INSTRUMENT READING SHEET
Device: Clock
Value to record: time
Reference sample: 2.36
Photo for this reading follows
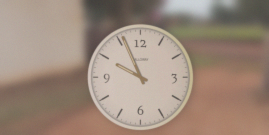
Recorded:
9.56
